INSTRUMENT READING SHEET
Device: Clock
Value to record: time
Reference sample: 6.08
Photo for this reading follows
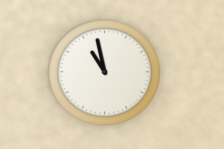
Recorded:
10.58
